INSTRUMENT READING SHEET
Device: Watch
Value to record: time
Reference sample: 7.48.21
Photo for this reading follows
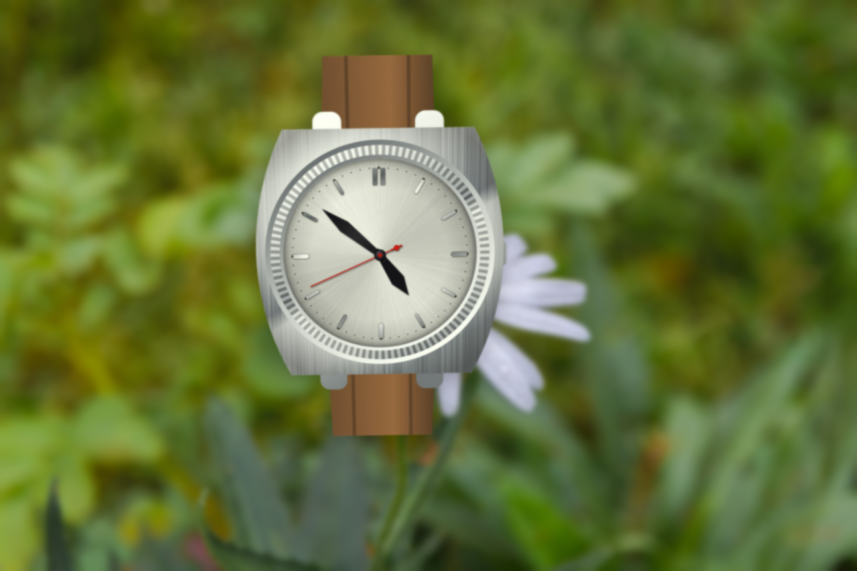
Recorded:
4.51.41
